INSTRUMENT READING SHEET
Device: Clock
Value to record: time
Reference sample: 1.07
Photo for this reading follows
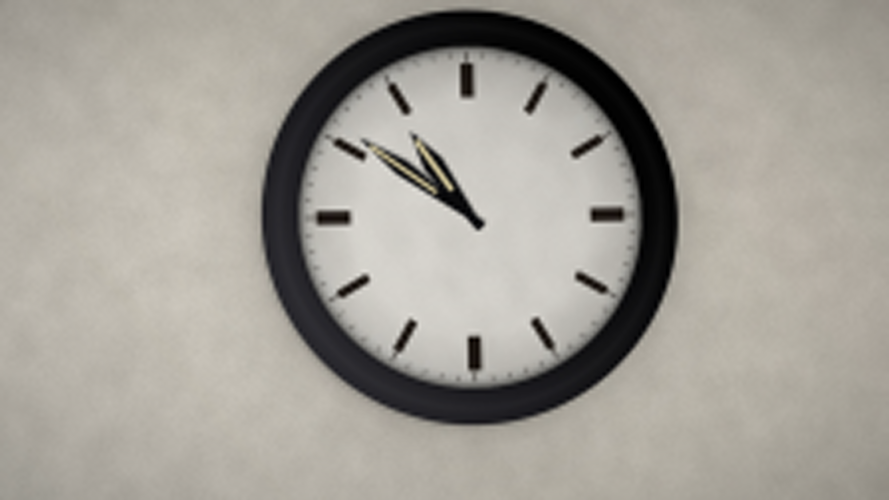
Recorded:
10.51
